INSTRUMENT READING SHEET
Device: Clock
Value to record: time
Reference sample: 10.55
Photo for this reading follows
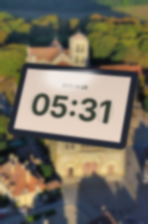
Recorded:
5.31
